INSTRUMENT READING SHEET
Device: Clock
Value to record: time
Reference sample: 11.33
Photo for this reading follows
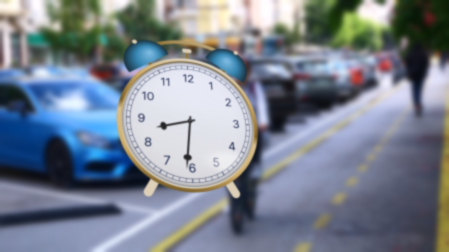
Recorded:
8.31
